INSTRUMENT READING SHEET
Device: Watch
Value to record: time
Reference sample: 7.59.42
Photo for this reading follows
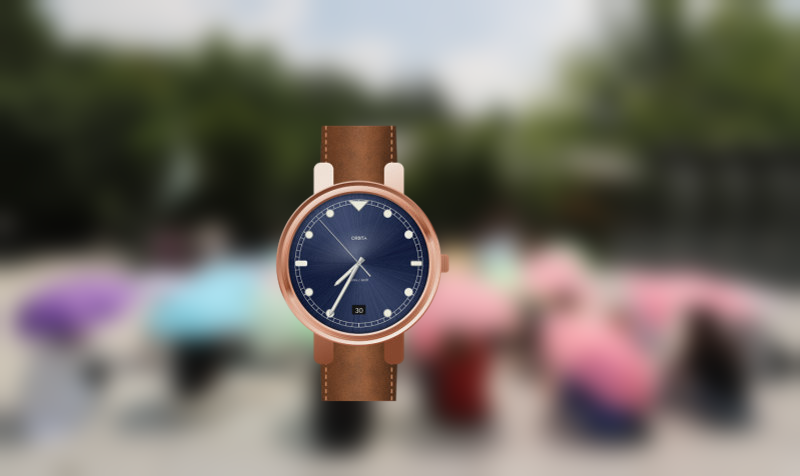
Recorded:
7.34.53
